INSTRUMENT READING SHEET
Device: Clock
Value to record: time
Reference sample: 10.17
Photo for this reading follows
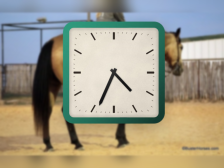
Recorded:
4.34
